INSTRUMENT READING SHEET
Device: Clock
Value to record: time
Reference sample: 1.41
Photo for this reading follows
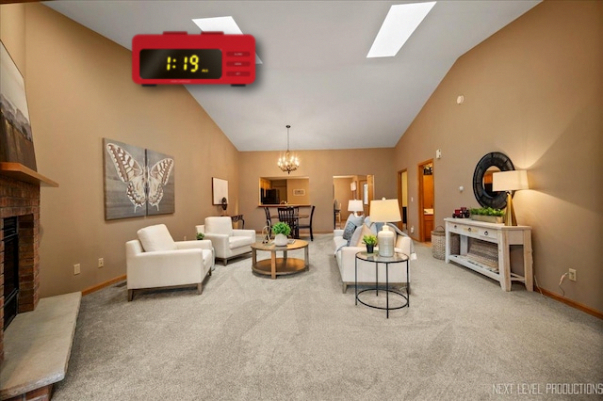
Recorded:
1.19
